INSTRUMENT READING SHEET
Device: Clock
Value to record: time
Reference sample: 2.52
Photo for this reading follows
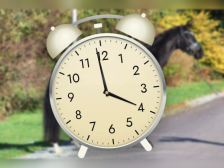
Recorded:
3.59
